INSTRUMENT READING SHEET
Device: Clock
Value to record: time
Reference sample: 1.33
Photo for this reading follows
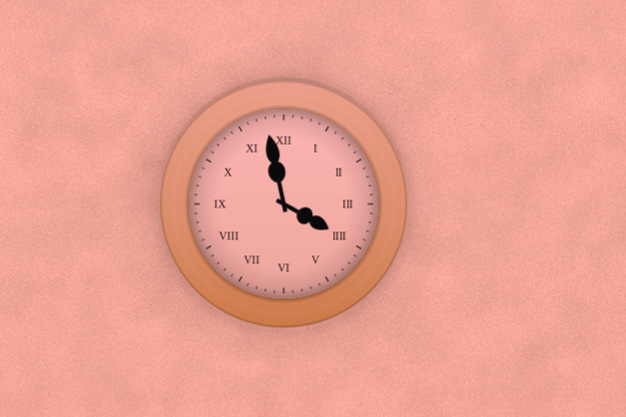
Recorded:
3.58
